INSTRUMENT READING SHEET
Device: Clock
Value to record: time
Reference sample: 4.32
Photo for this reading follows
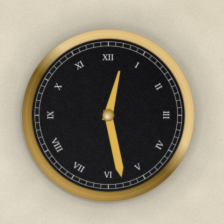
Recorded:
12.28
